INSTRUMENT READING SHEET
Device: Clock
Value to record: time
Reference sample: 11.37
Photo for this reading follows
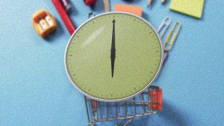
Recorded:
6.00
